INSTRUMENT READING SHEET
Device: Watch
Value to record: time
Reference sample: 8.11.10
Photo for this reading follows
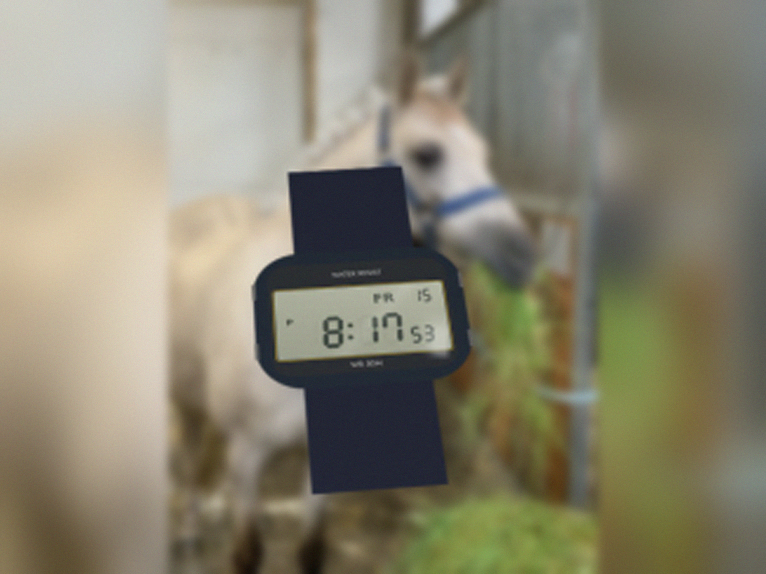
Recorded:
8.17.53
